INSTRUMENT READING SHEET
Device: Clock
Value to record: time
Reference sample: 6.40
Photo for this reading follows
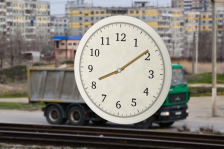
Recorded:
8.09
